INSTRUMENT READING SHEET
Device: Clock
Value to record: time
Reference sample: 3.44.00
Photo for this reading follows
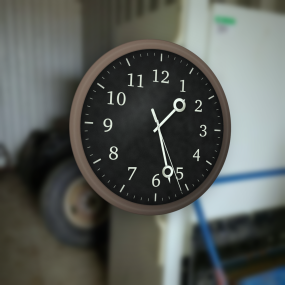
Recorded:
1.27.26
